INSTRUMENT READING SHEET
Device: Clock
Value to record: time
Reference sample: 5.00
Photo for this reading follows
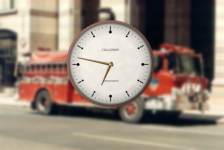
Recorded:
6.47
